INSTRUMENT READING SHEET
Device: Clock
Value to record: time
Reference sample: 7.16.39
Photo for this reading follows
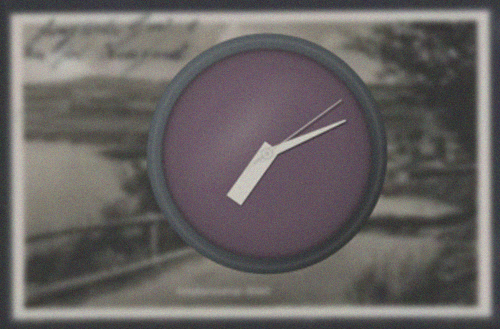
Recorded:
7.11.09
